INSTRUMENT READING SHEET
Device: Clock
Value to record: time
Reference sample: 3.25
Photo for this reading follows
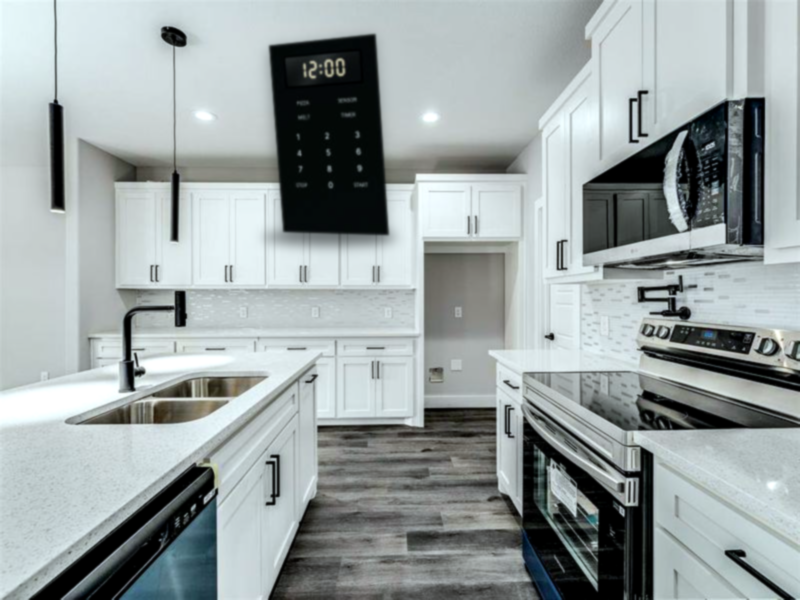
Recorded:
12.00
